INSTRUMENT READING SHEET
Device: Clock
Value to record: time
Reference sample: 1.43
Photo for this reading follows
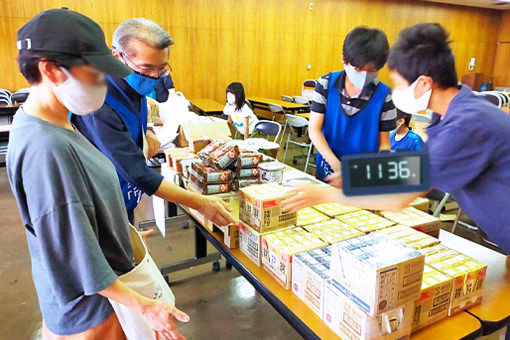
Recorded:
11.36
